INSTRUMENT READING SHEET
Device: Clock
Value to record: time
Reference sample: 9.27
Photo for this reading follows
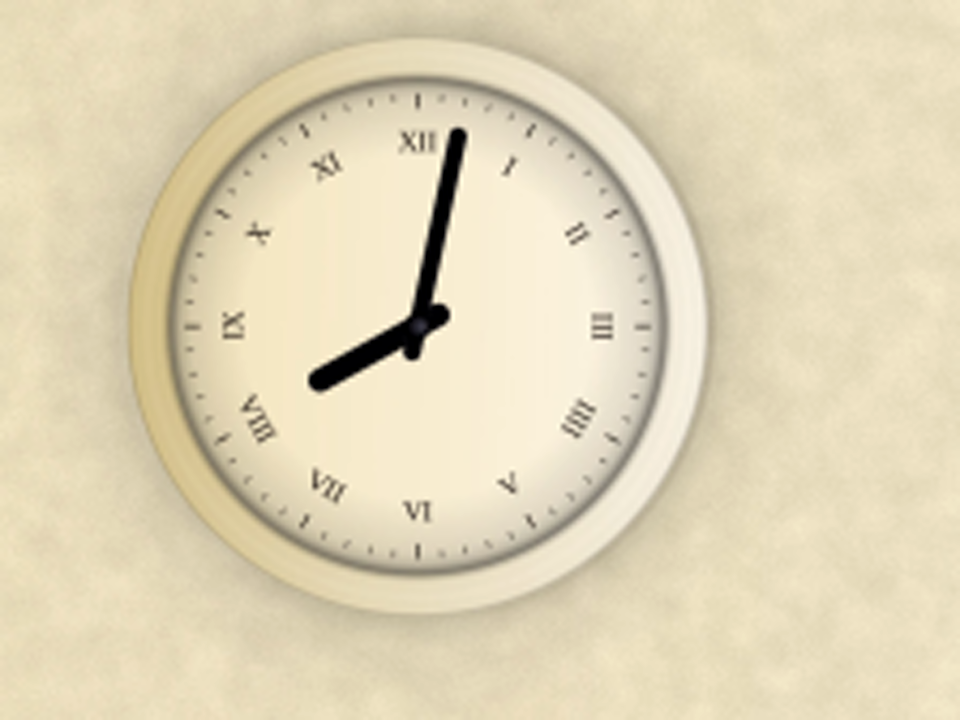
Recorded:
8.02
